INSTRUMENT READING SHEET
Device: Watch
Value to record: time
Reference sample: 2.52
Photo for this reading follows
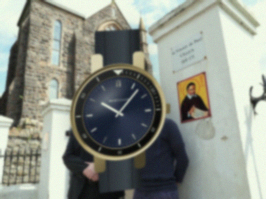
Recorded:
10.07
